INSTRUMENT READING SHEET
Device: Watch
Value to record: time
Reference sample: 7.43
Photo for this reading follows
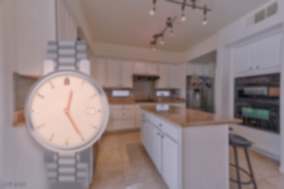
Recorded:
12.25
